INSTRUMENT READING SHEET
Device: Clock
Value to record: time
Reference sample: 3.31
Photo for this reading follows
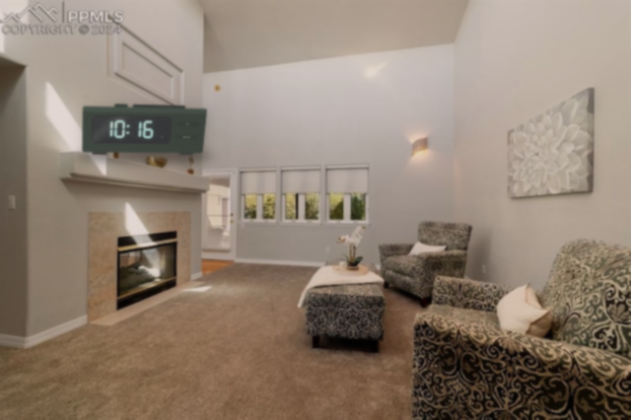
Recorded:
10.16
